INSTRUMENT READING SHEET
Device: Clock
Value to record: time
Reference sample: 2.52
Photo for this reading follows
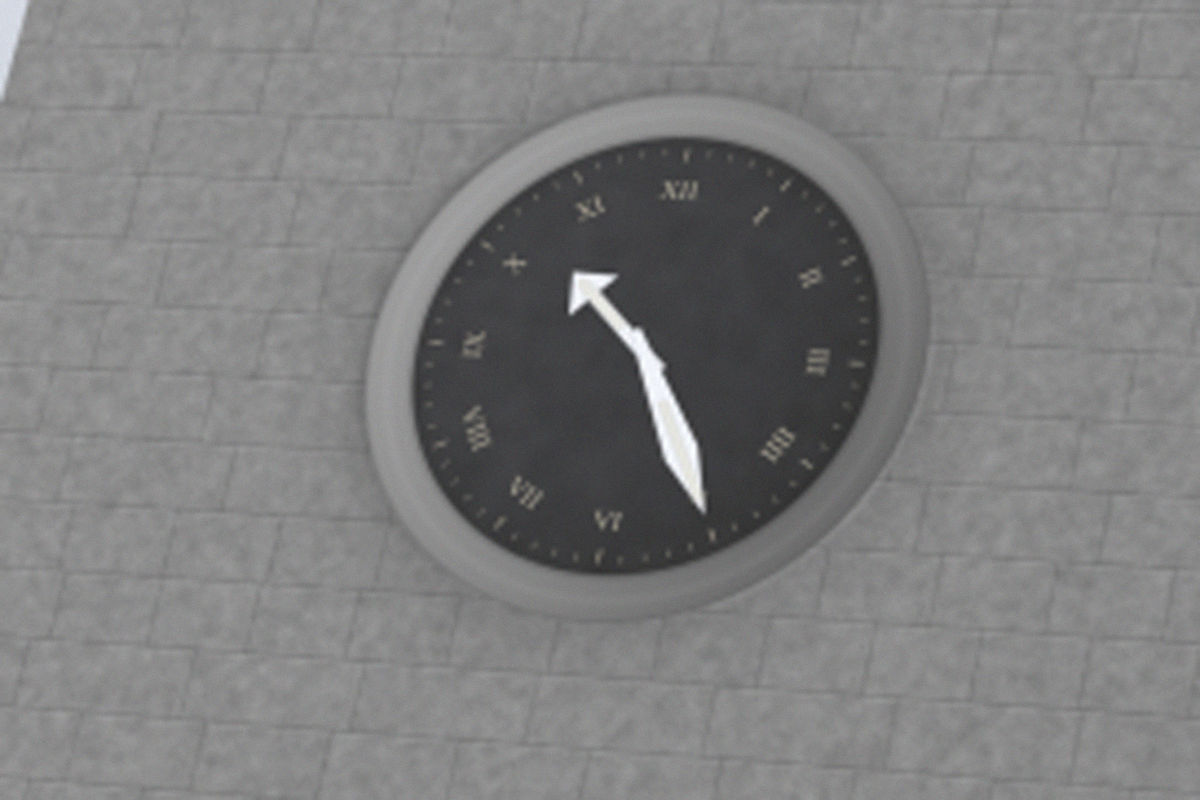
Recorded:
10.25
